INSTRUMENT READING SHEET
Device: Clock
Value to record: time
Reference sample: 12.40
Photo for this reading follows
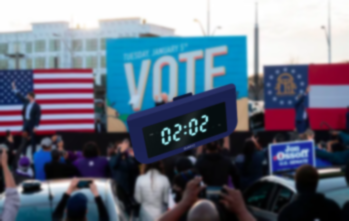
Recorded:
2.02
